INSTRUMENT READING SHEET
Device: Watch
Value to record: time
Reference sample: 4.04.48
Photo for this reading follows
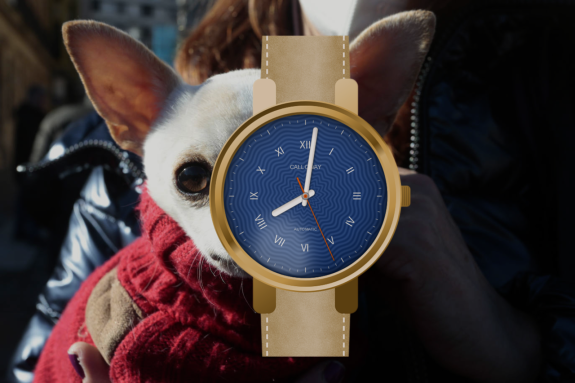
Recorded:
8.01.26
